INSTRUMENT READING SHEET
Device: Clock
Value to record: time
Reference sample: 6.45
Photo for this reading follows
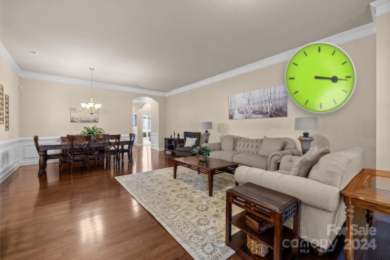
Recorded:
3.16
